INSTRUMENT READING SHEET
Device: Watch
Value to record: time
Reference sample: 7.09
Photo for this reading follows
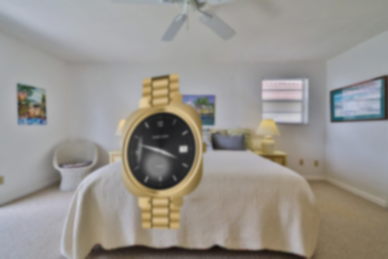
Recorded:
3.48
